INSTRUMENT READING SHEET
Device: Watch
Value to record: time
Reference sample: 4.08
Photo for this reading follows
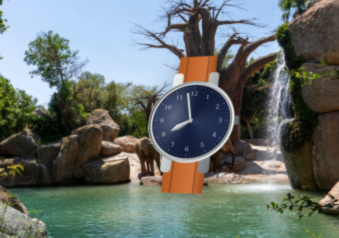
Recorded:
7.58
